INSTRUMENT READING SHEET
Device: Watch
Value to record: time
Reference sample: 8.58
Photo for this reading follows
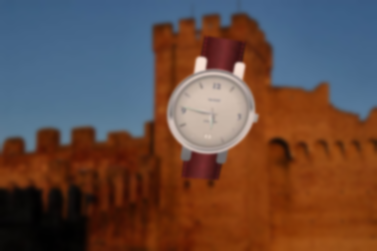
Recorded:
5.46
